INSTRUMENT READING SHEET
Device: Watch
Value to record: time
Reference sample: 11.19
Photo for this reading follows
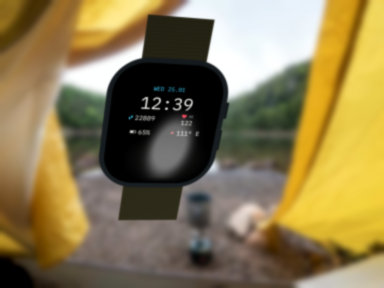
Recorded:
12.39
